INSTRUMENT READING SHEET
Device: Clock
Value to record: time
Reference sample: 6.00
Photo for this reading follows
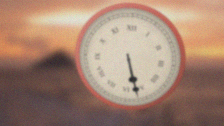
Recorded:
5.27
